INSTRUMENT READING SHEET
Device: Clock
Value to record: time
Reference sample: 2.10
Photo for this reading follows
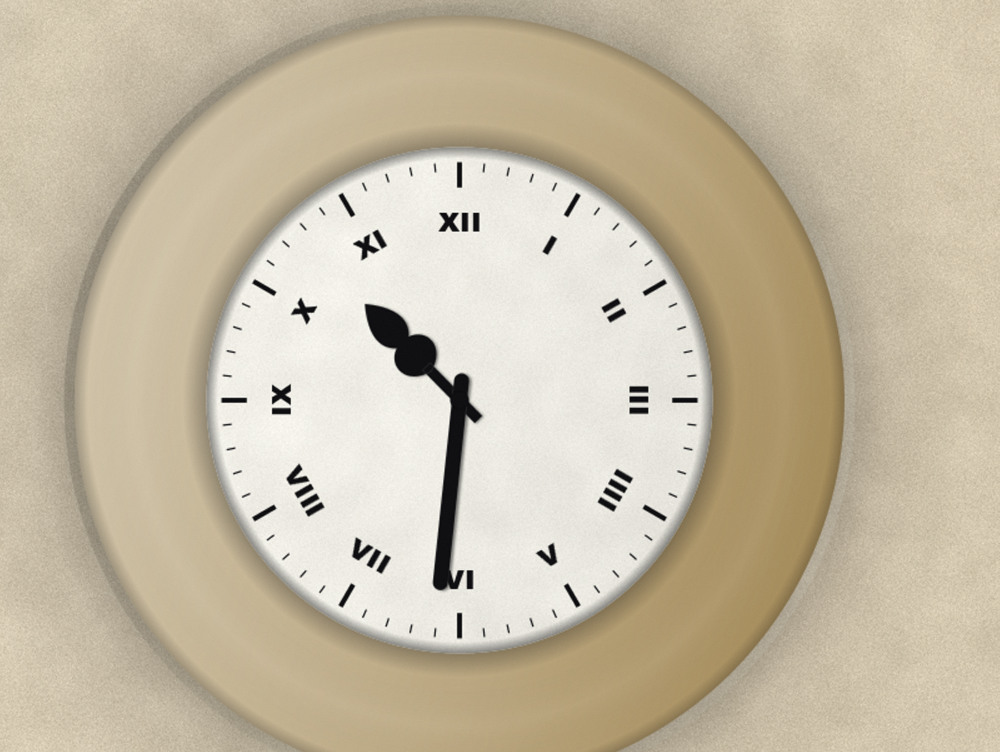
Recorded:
10.31
